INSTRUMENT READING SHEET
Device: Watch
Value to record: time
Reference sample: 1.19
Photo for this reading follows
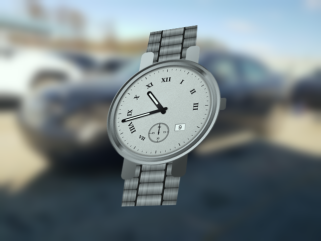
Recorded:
10.43
